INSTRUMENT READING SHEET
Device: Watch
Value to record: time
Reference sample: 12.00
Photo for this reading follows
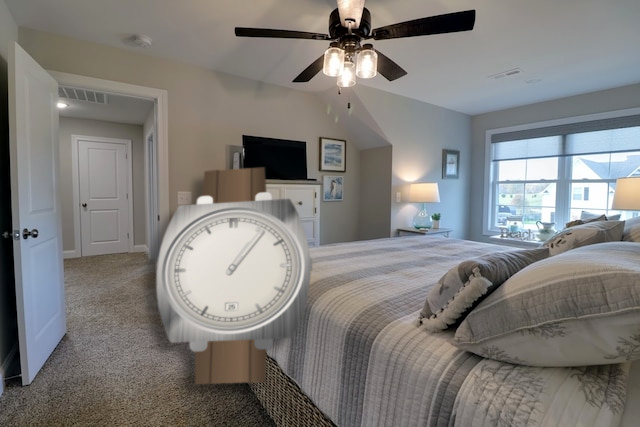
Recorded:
1.06
